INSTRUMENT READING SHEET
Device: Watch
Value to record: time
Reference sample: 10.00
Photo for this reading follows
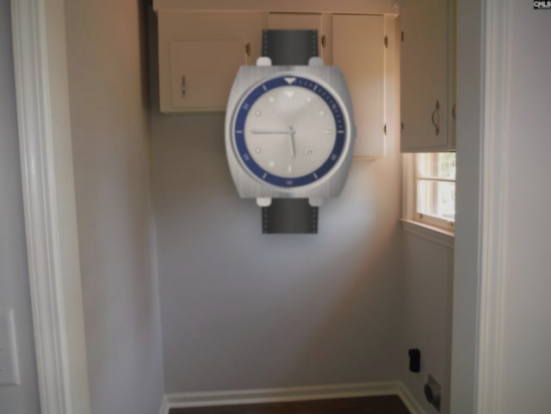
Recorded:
5.45
